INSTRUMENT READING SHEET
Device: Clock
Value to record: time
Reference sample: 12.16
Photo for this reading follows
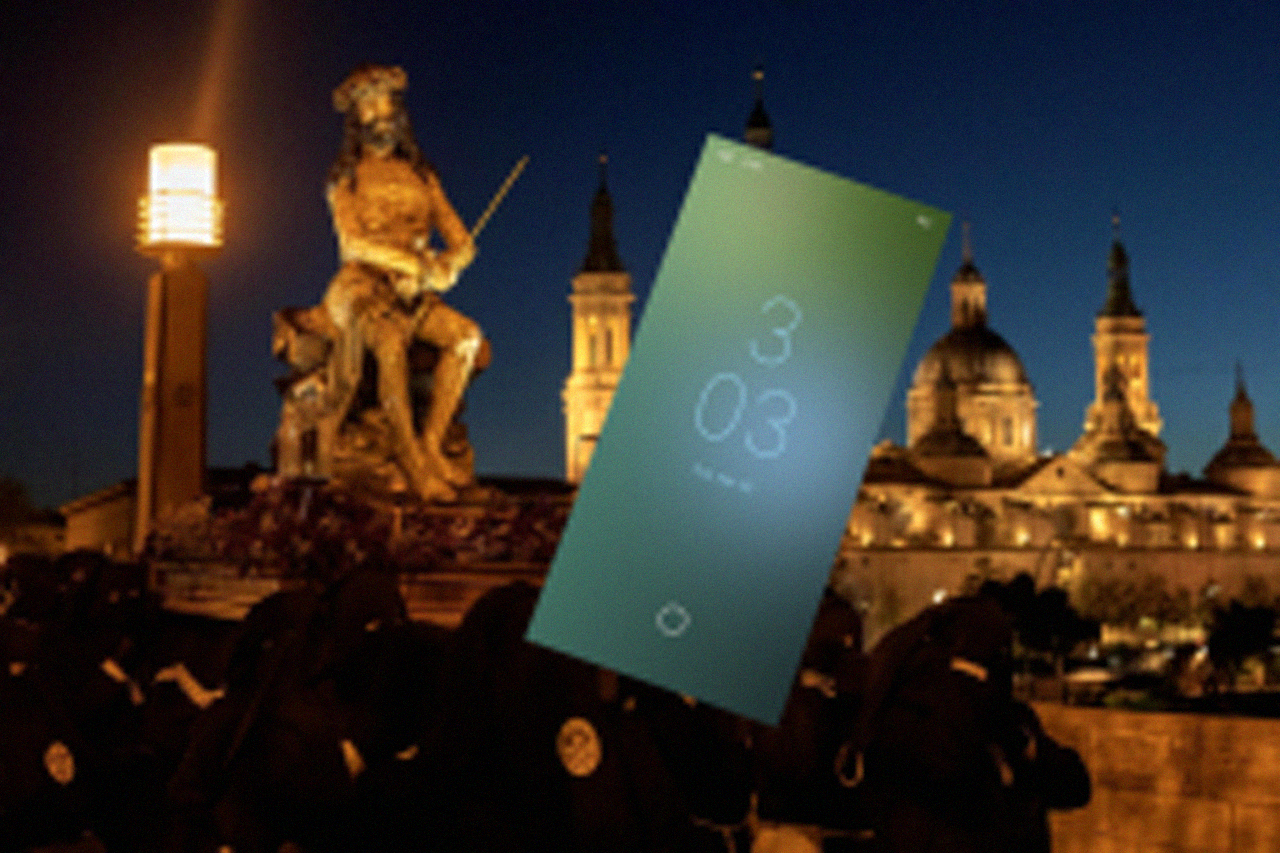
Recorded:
3.03
